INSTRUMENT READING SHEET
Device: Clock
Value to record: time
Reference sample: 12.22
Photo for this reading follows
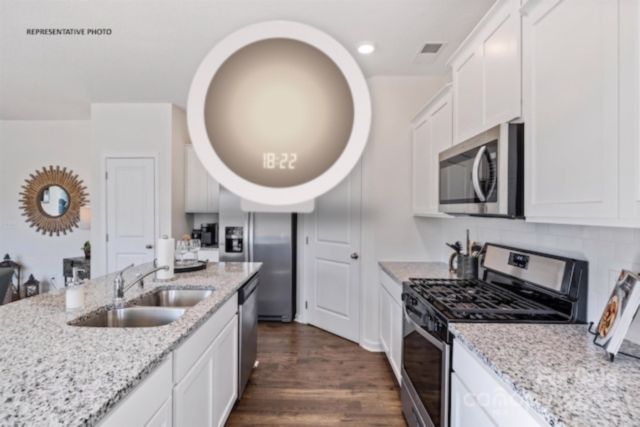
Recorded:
18.22
